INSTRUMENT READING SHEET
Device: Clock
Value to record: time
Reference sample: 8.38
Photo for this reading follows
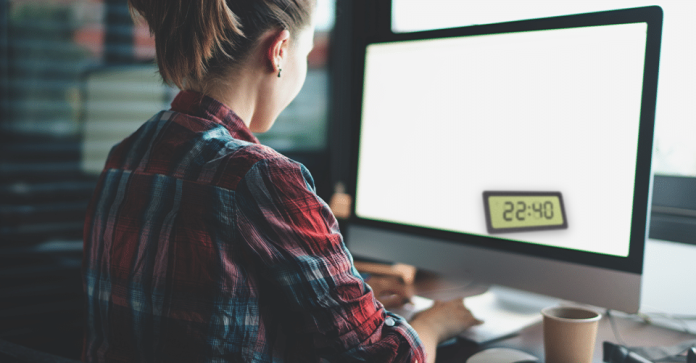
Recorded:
22.40
